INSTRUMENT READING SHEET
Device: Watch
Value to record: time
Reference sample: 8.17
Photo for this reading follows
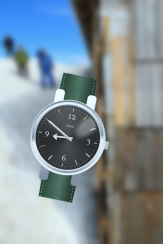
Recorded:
8.50
